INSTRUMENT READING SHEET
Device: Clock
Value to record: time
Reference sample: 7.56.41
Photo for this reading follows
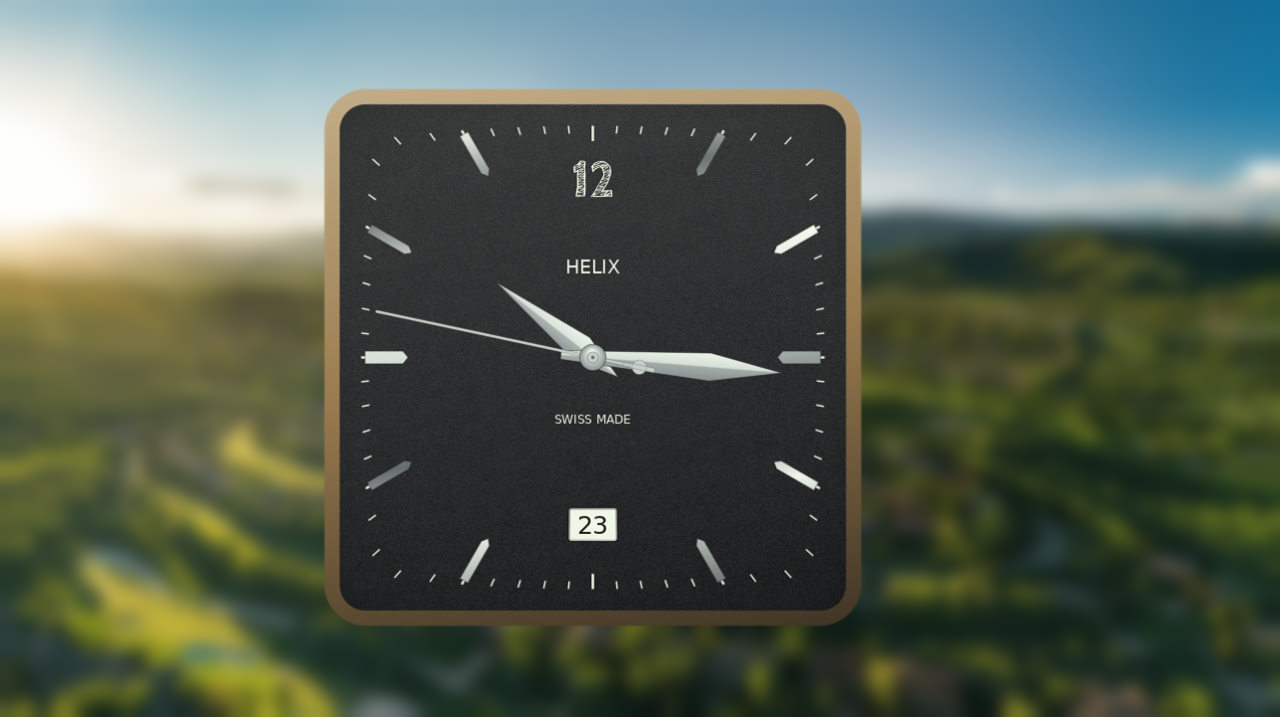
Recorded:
10.15.47
